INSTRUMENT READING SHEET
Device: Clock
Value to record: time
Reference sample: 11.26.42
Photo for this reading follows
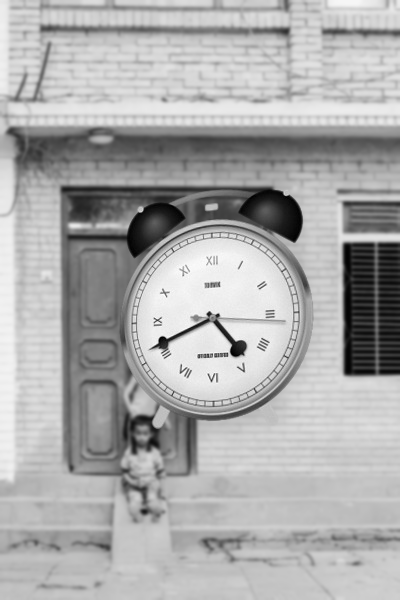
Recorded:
4.41.16
